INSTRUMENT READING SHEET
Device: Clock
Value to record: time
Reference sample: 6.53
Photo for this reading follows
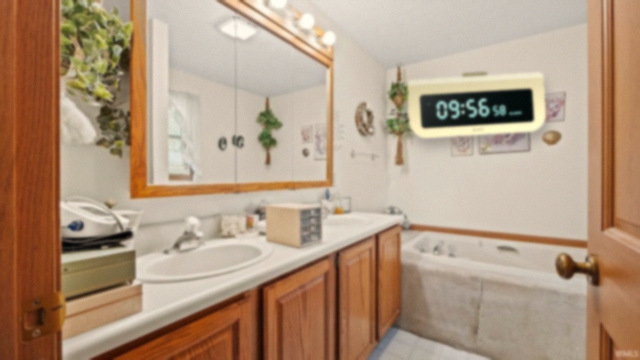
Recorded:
9.56
